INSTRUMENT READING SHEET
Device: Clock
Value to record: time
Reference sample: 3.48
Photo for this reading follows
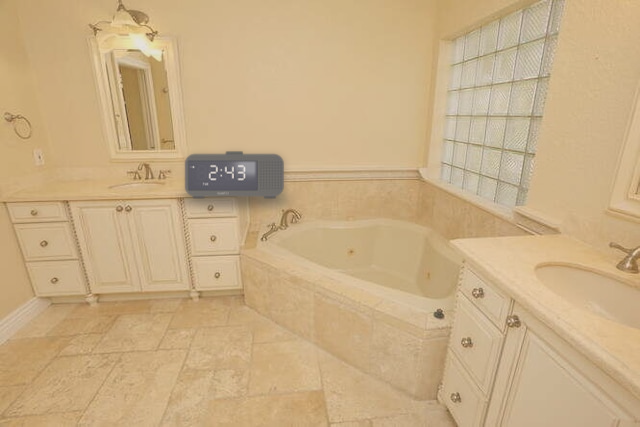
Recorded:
2.43
